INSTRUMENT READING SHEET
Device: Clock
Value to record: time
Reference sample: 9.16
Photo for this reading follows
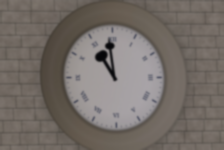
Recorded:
10.59
